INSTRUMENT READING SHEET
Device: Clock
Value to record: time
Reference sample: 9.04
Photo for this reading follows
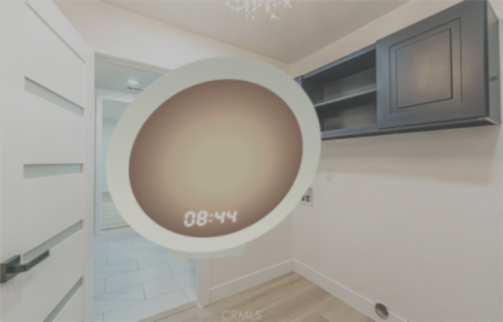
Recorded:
8.44
